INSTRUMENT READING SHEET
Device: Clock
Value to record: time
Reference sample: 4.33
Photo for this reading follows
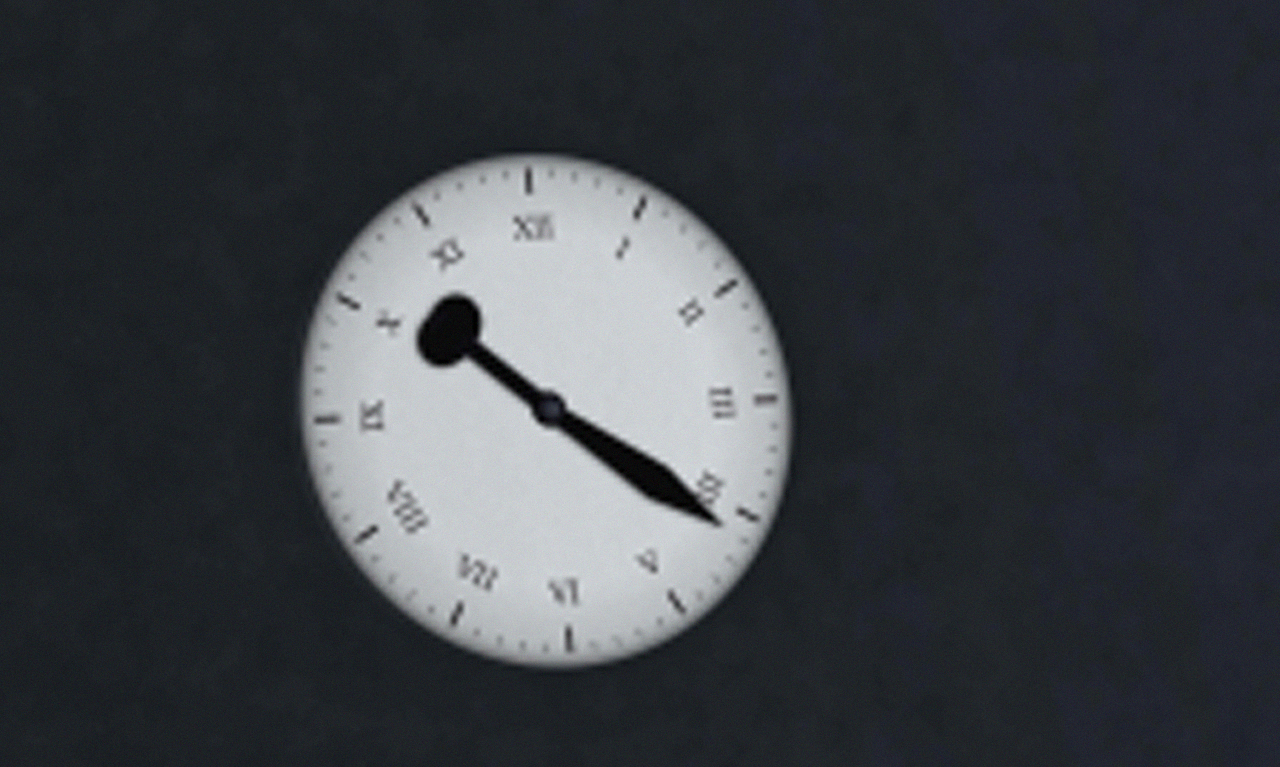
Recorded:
10.21
